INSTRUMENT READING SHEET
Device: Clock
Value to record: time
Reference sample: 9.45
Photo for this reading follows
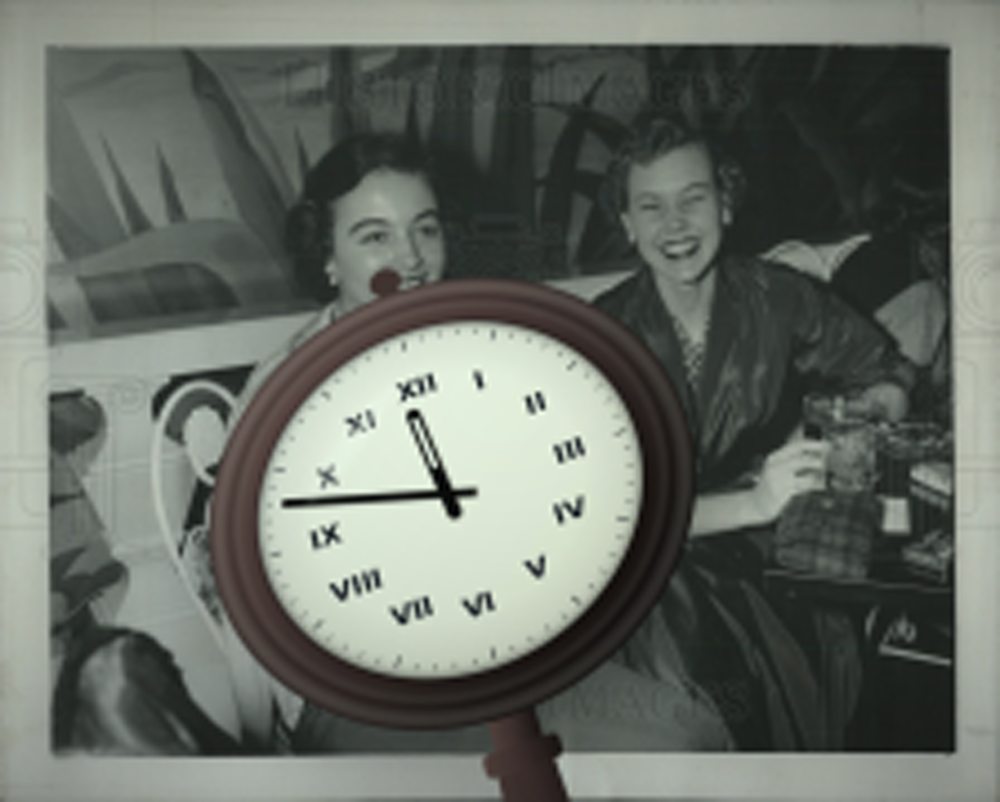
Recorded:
11.48
